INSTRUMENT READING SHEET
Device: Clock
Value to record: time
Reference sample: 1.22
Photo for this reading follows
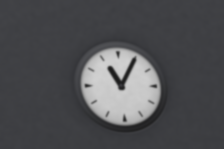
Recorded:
11.05
